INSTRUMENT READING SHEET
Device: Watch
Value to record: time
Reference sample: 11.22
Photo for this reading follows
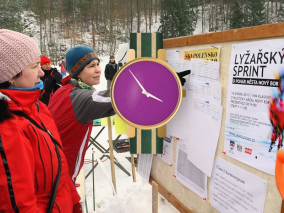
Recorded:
3.54
